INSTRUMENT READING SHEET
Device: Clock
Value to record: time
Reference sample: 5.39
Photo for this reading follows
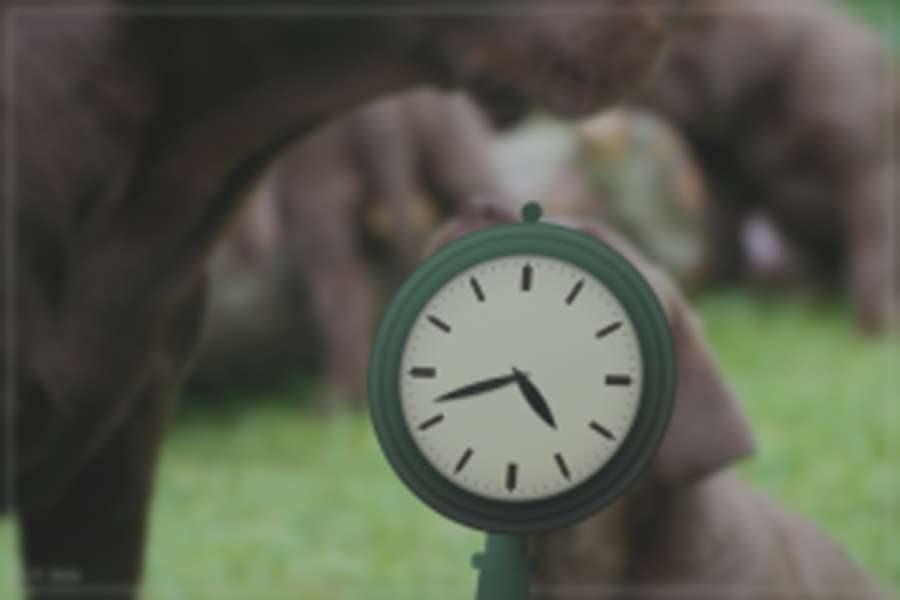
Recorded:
4.42
